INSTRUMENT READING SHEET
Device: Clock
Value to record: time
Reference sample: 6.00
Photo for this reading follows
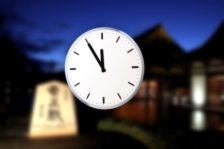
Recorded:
11.55
